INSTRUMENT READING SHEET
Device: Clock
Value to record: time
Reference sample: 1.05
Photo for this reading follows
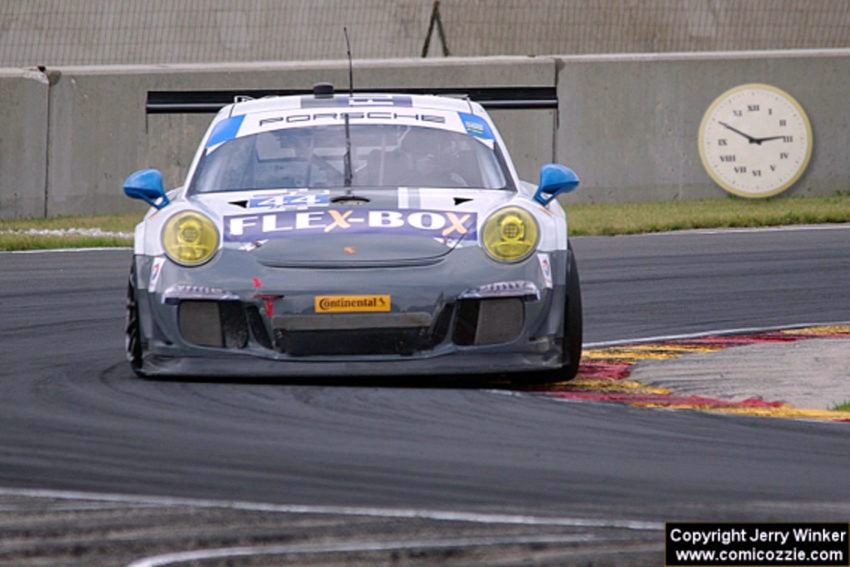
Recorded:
2.50
